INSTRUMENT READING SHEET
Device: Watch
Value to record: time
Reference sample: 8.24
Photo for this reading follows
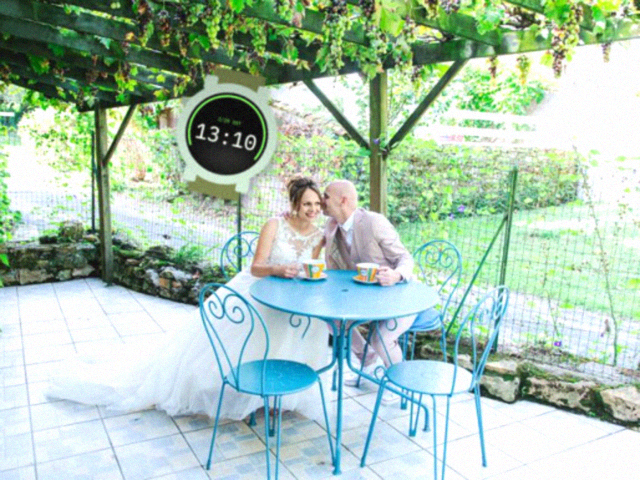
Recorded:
13.10
